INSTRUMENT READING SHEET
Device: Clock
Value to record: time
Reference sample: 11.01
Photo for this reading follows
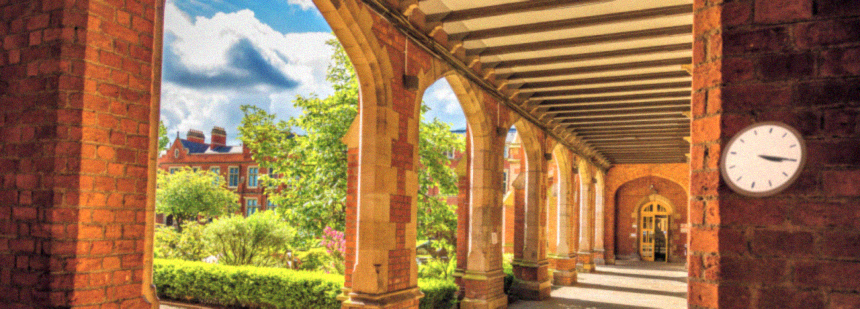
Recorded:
3.15
